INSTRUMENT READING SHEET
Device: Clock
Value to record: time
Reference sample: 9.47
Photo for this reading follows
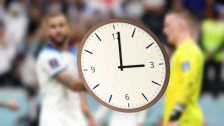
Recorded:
3.01
